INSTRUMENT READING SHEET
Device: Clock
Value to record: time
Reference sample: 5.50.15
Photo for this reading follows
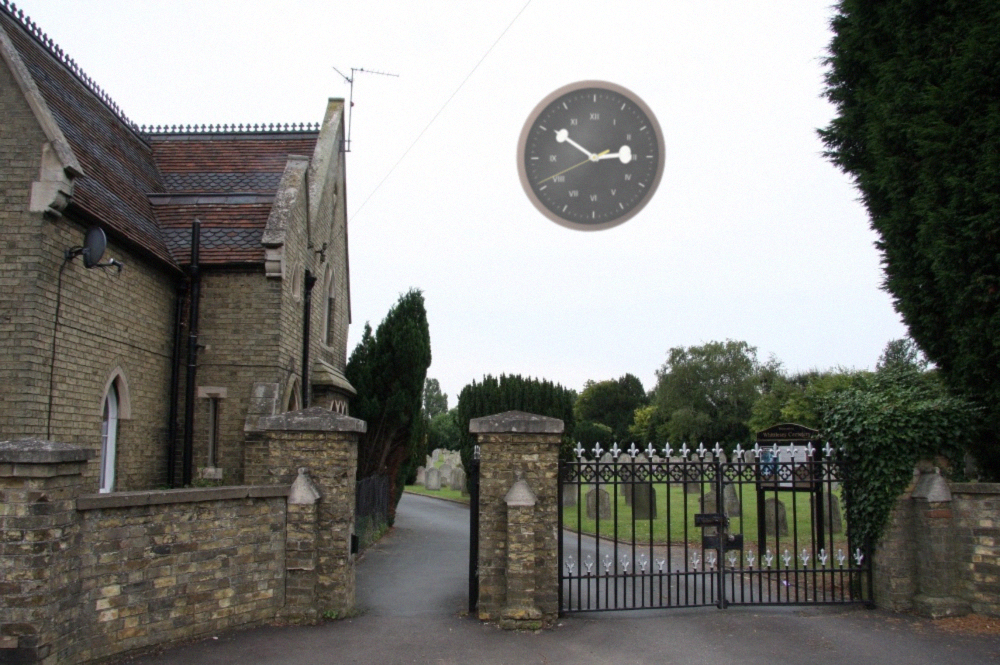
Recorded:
2.50.41
